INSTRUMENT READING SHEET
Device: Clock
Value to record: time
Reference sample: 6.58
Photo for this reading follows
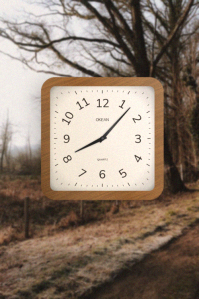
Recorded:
8.07
